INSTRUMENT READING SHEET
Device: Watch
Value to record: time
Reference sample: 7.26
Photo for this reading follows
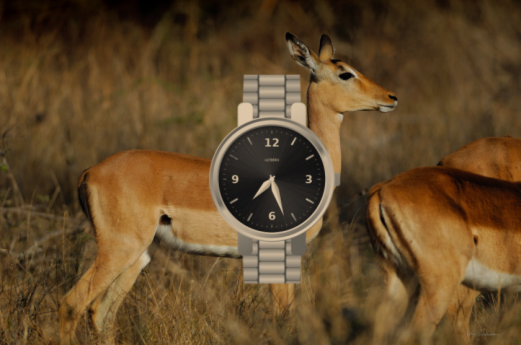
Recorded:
7.27
